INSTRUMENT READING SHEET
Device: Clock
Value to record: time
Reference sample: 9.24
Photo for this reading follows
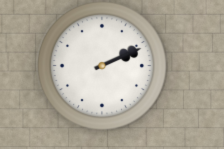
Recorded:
2.11
